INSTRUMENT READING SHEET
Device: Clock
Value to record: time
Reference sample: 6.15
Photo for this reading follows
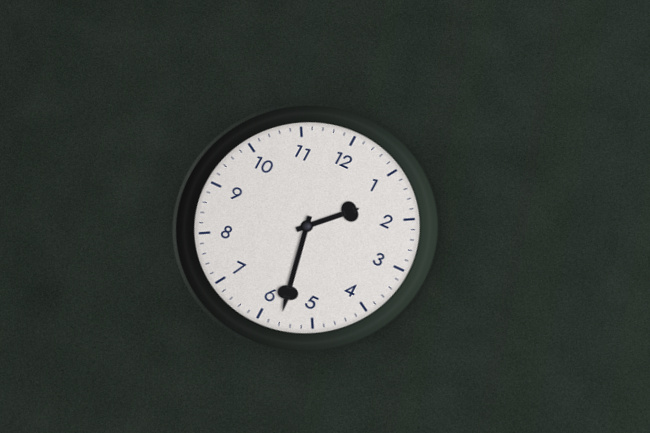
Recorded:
1.28
